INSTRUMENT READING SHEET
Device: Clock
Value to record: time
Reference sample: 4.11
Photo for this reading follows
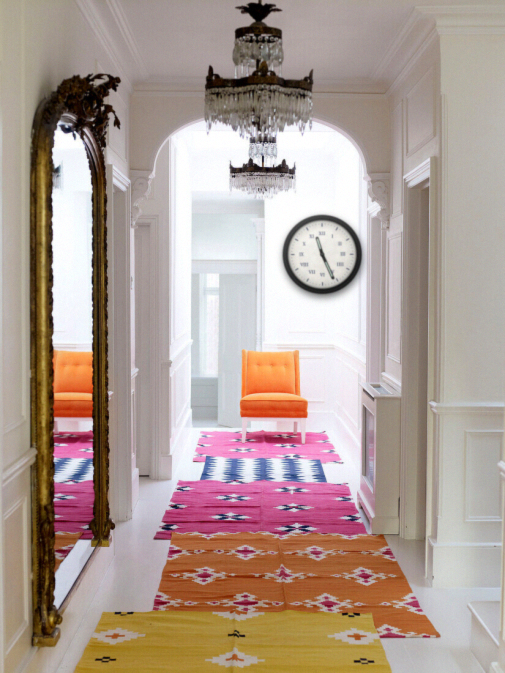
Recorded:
11.26
